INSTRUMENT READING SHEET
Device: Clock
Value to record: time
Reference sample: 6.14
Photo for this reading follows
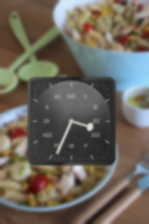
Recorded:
3.34
